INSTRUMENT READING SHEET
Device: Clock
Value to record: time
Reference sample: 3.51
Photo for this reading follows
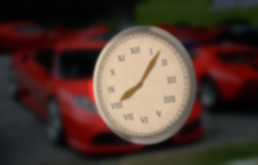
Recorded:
8.07
